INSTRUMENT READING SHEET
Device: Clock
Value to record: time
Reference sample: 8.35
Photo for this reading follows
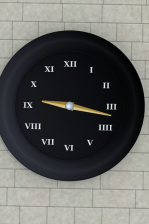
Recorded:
9.17
